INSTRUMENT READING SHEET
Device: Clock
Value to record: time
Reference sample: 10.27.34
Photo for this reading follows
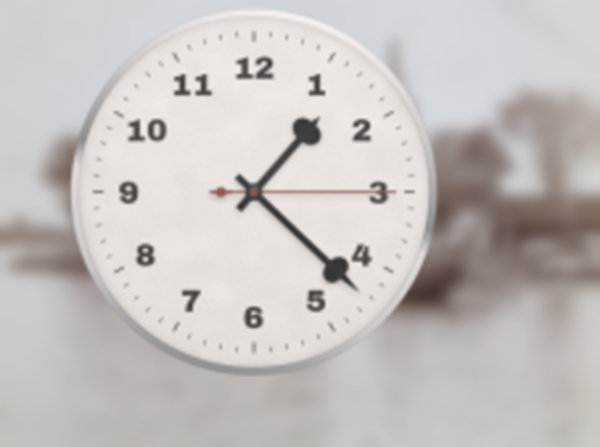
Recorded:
1.22.15
